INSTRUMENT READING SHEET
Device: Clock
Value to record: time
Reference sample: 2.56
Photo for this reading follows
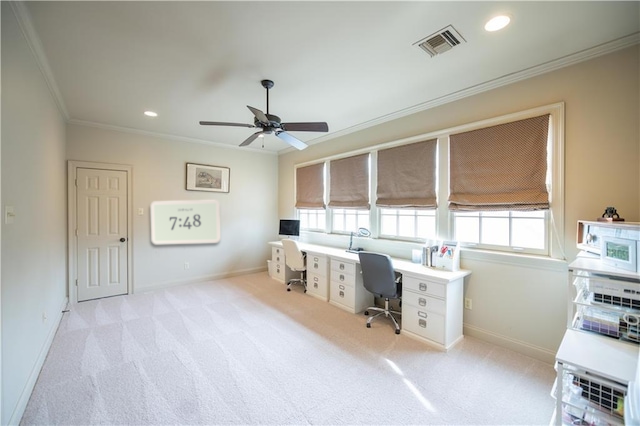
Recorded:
7.48
